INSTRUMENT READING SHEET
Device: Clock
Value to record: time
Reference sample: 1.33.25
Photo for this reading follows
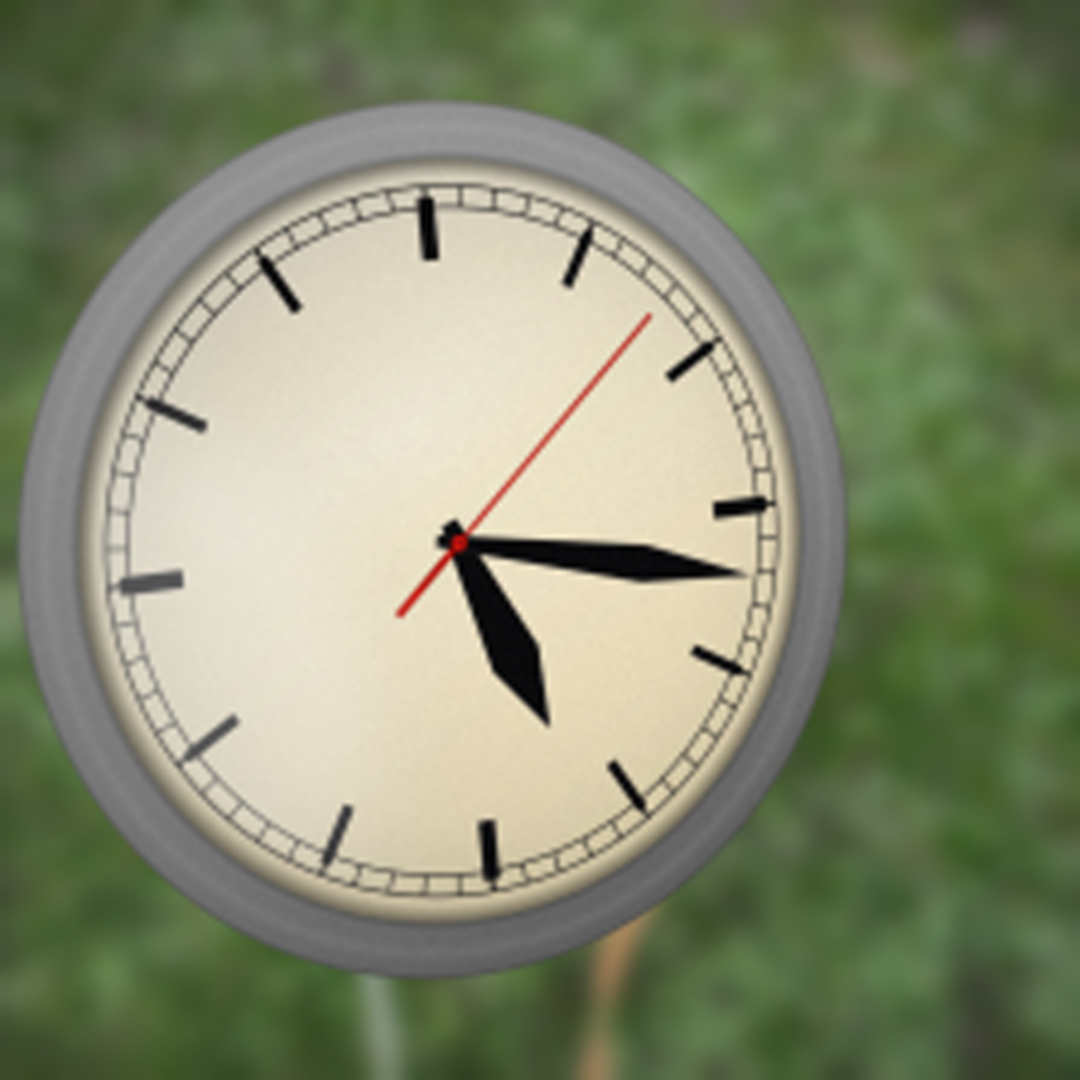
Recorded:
5.17.08
